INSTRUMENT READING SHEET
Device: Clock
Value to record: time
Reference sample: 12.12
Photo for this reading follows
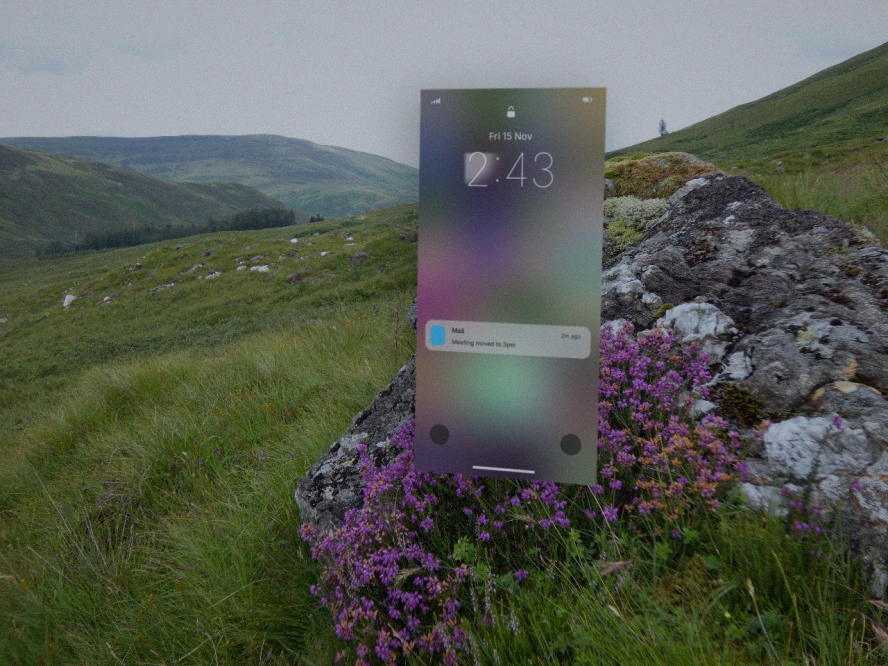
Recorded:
2.43
